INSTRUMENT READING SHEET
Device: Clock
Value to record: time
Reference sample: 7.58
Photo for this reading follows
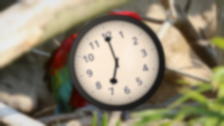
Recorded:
7.00
